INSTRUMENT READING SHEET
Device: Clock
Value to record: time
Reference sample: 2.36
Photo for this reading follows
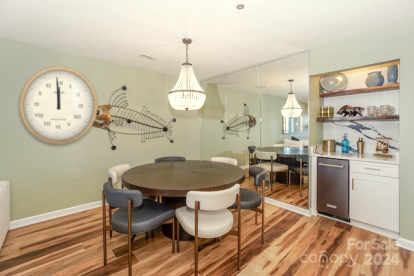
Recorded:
11.59
